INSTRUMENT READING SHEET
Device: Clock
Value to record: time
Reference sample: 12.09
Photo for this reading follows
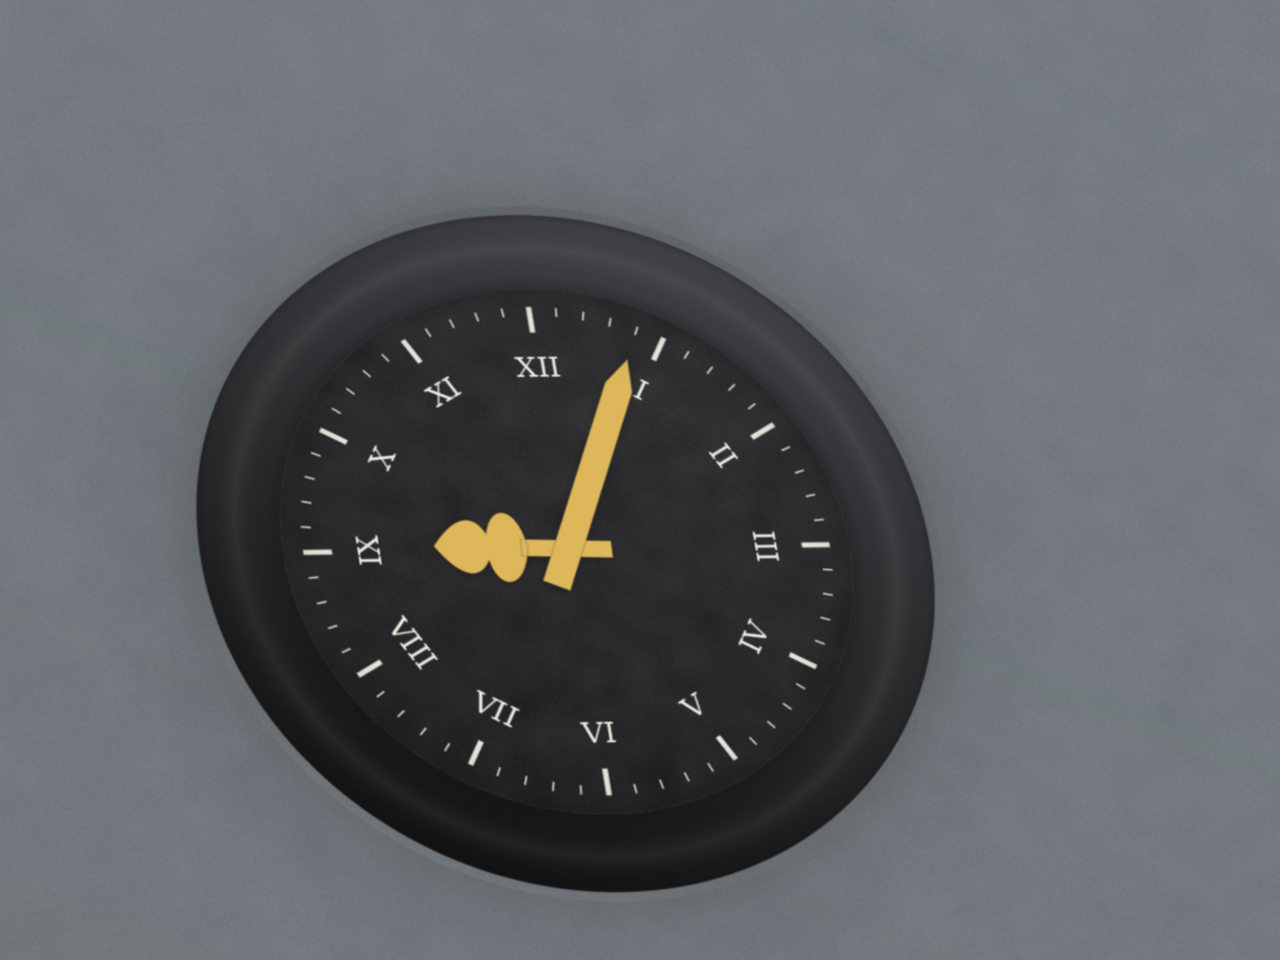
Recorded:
9.04
